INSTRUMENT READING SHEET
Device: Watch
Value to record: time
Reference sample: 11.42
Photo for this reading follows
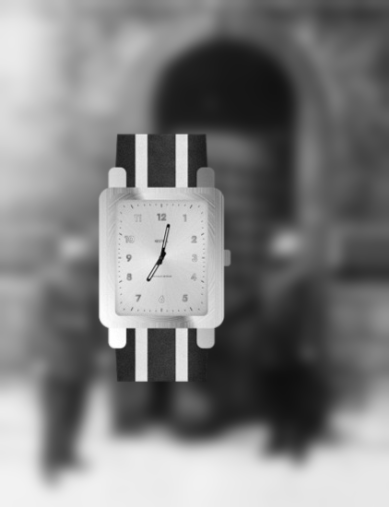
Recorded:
7.02
